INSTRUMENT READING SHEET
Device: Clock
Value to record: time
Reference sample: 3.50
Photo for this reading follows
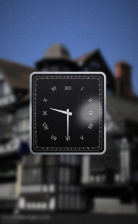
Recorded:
9.30
